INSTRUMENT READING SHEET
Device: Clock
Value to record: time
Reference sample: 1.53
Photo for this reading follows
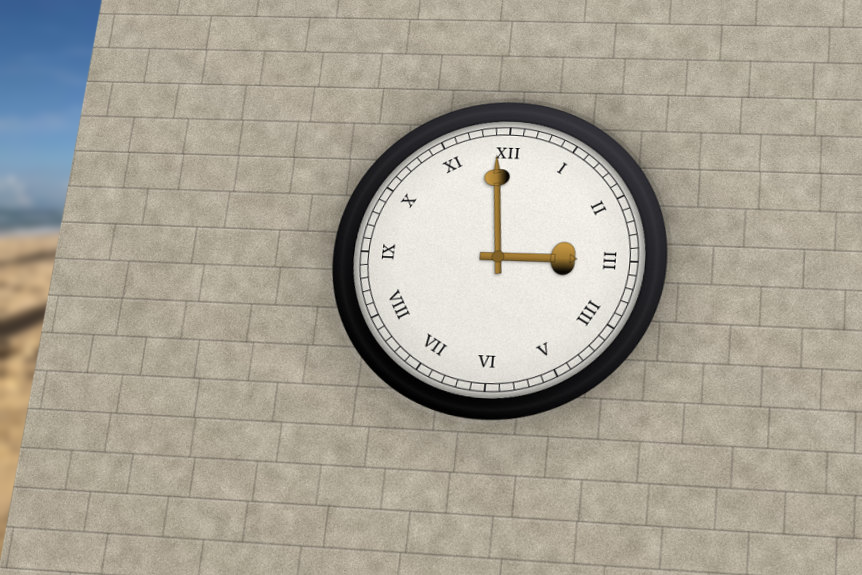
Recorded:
2.59
